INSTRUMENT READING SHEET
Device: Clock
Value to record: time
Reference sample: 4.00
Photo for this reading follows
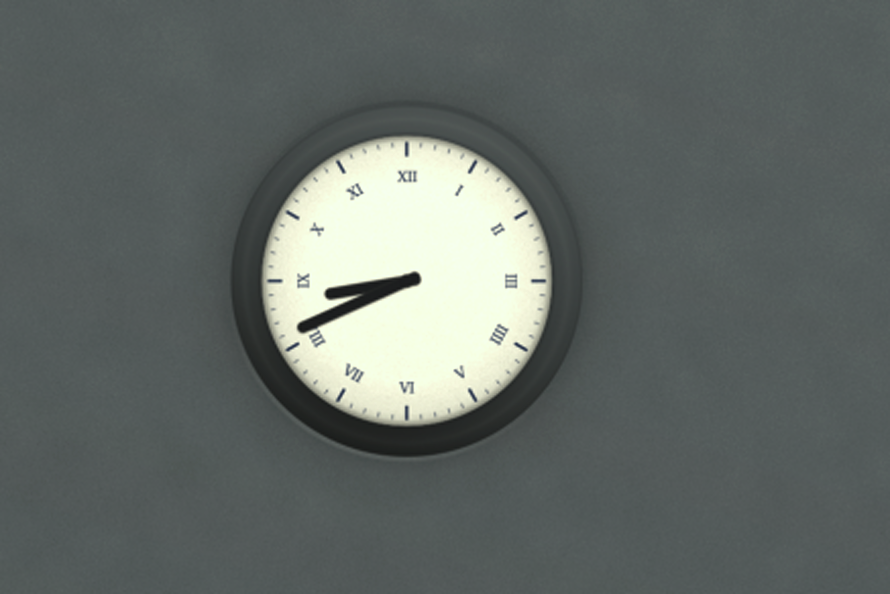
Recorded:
8.41
